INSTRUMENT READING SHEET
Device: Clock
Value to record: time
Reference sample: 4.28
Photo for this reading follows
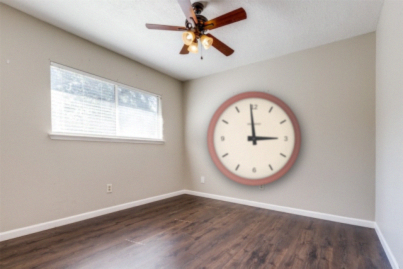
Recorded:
2.59
